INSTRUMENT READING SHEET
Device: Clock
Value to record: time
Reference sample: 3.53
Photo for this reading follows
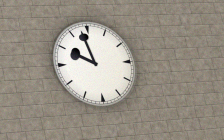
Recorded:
9.58
